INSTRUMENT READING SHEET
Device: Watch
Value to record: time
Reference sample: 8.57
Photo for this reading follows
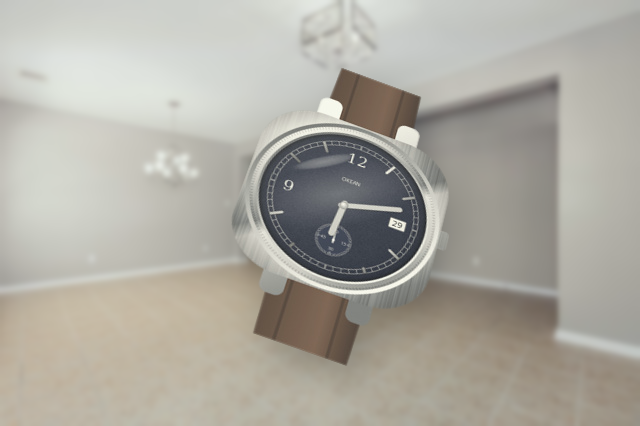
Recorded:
6.12
